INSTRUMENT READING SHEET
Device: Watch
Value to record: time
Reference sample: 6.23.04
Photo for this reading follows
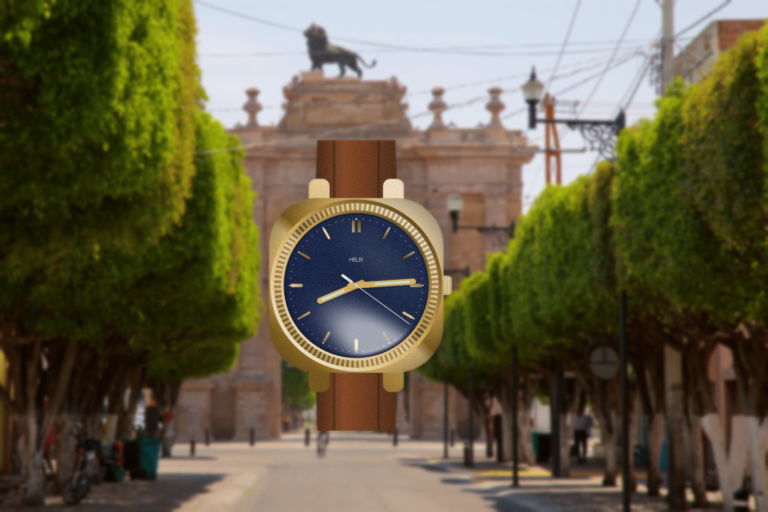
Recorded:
8.14.21
